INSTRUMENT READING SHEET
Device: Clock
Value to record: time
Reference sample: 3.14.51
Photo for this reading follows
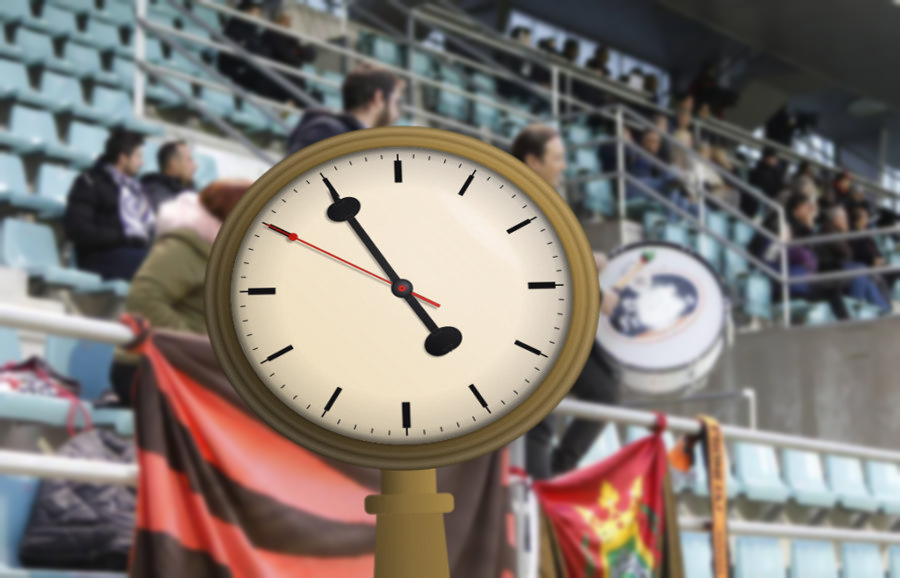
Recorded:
4.54.50
